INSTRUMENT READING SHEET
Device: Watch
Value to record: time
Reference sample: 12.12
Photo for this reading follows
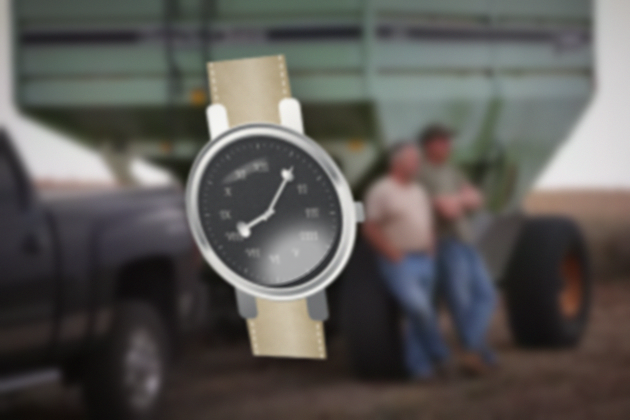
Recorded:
8.06
